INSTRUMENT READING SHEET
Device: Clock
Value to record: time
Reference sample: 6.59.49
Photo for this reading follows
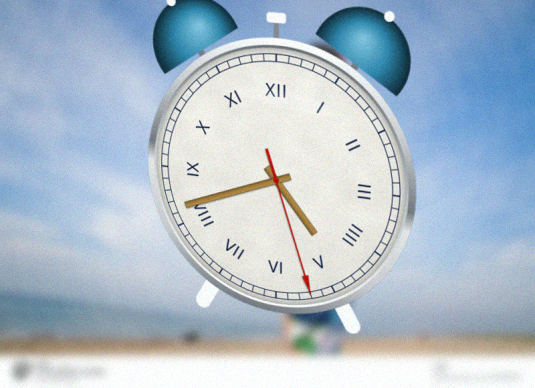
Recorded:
4.41.27
